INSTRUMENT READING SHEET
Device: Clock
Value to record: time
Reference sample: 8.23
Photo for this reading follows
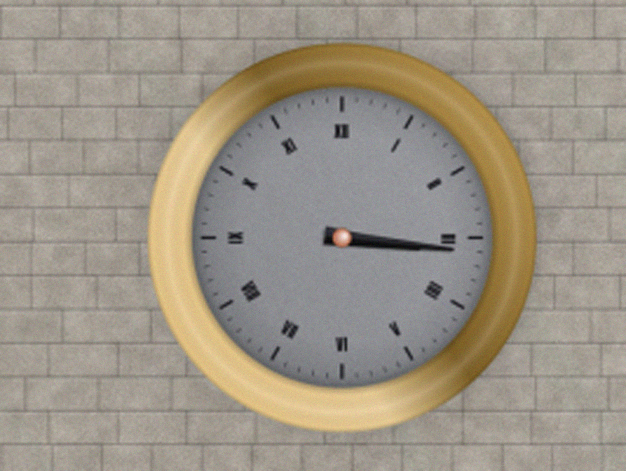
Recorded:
3.16
